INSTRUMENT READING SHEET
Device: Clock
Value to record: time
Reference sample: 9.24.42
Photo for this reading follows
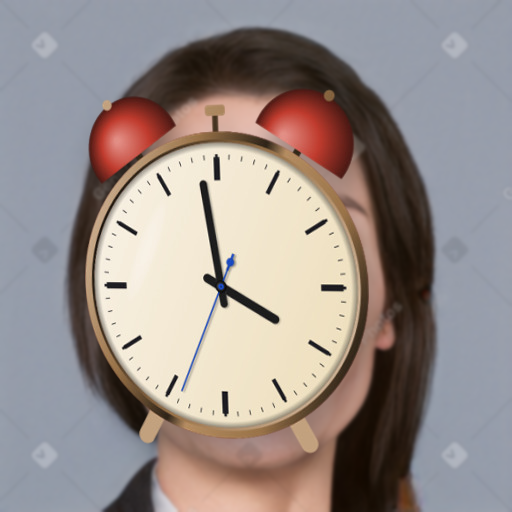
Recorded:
3.58.34
